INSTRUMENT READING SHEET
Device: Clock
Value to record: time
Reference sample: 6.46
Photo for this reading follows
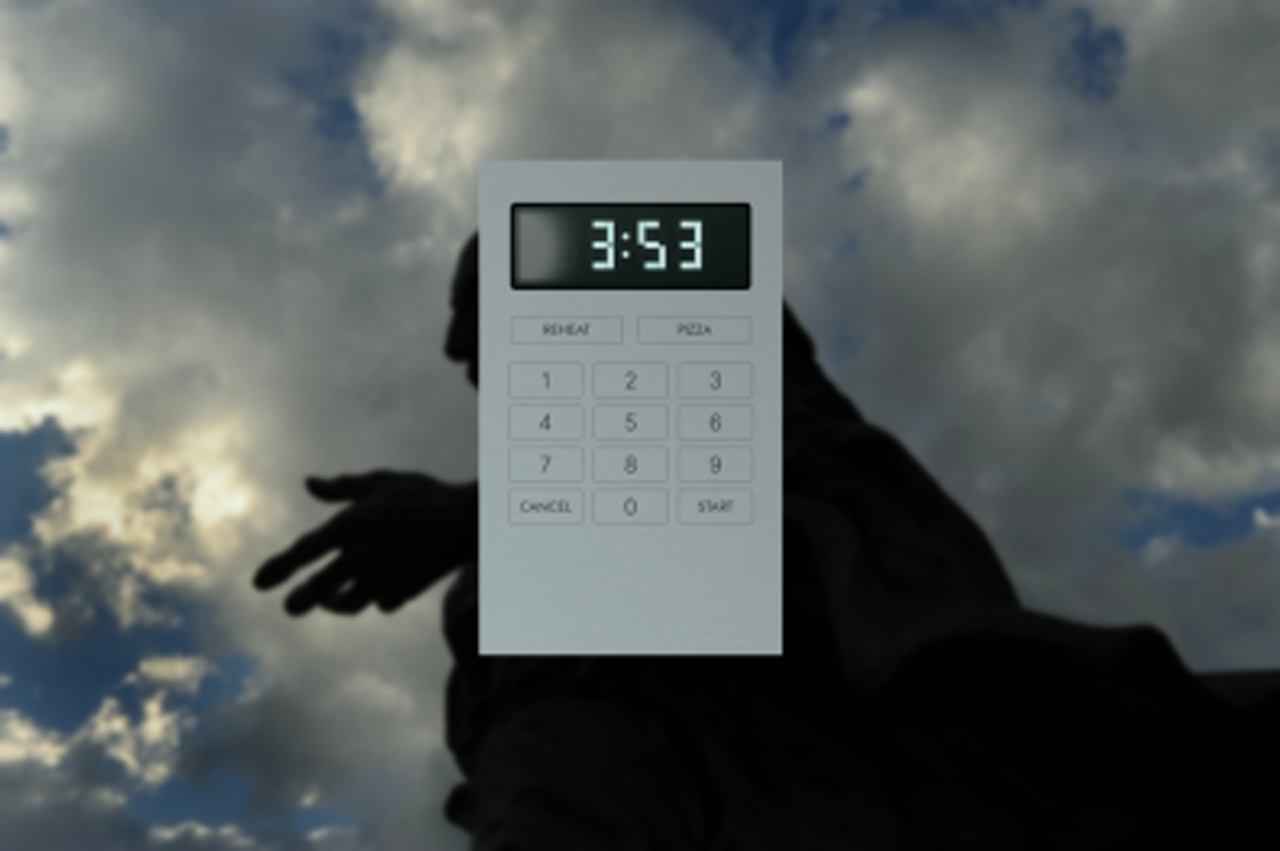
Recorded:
3.53
